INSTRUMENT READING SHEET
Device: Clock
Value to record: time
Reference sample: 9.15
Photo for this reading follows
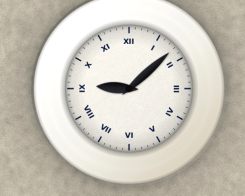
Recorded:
9.08
